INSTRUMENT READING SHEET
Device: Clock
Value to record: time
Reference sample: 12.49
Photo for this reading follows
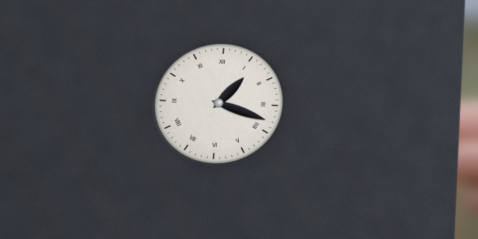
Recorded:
1.18
